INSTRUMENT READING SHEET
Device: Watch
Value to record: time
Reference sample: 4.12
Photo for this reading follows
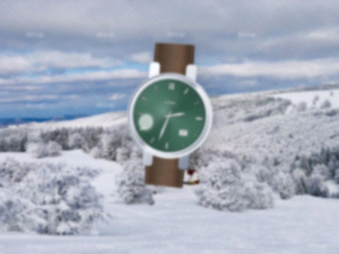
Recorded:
2.33
